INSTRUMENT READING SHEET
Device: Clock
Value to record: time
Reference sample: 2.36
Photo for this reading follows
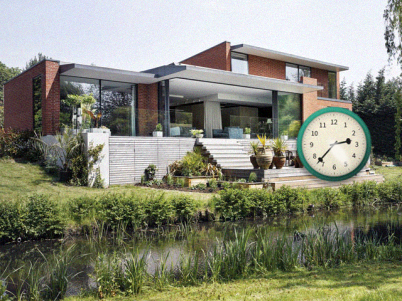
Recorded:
2.37
